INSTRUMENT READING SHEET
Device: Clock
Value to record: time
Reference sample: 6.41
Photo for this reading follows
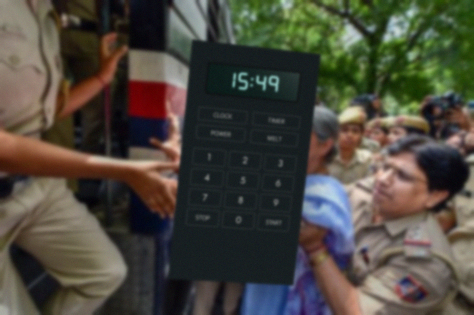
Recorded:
15.49
